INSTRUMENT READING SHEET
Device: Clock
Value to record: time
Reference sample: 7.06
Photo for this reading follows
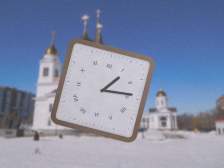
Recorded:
1.14
